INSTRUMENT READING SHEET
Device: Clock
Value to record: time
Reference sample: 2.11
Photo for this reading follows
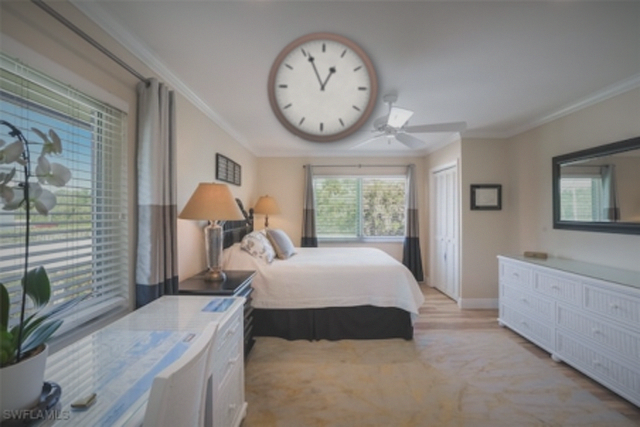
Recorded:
12.56
